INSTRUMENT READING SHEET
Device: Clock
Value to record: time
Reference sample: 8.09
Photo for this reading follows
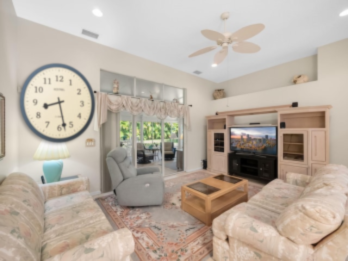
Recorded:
8.28
